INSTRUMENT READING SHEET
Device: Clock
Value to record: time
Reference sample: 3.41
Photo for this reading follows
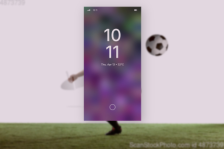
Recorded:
10.11
